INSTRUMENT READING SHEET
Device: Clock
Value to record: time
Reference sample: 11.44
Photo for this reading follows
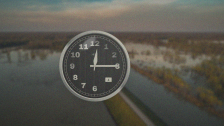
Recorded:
12.15
